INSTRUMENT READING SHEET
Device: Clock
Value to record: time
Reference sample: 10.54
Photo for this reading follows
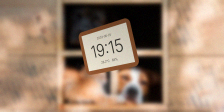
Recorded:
19.15
